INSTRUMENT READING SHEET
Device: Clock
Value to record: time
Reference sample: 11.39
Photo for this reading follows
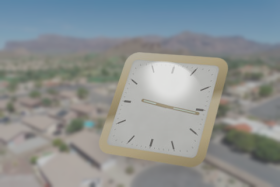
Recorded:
9.16
